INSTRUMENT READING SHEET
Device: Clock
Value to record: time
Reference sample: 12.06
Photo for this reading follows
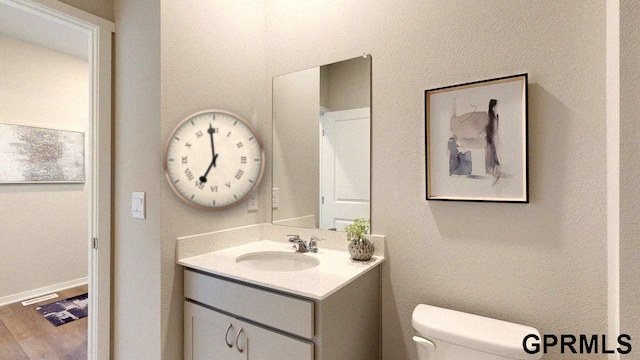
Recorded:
6.59
